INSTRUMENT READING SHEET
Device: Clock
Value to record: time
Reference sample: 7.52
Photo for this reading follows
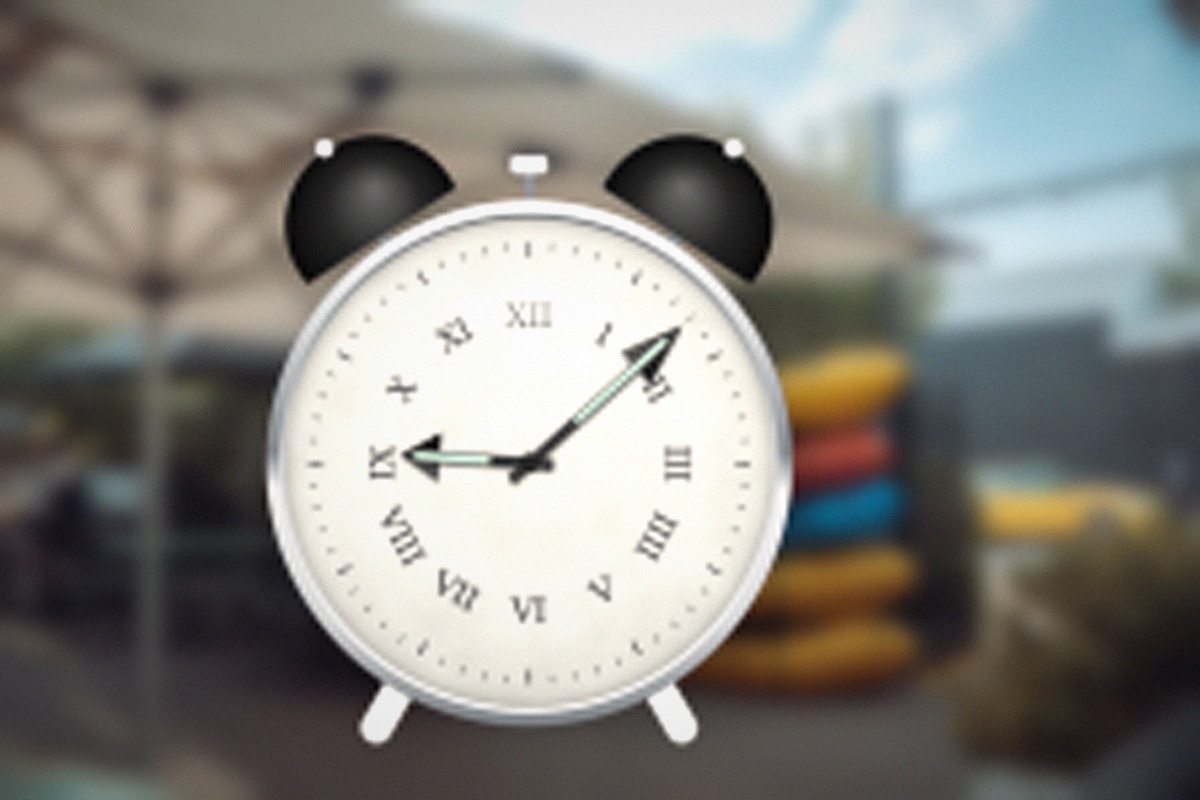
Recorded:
9.08
